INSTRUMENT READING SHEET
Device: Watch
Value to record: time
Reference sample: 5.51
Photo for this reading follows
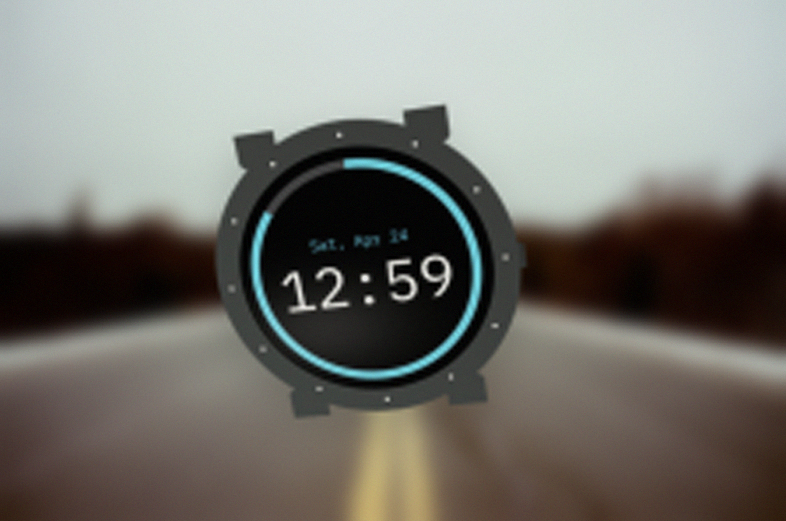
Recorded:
12.59
